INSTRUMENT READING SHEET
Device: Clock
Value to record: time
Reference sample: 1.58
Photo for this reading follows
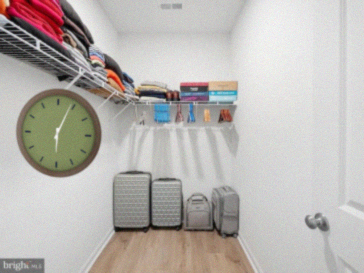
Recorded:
6.04
